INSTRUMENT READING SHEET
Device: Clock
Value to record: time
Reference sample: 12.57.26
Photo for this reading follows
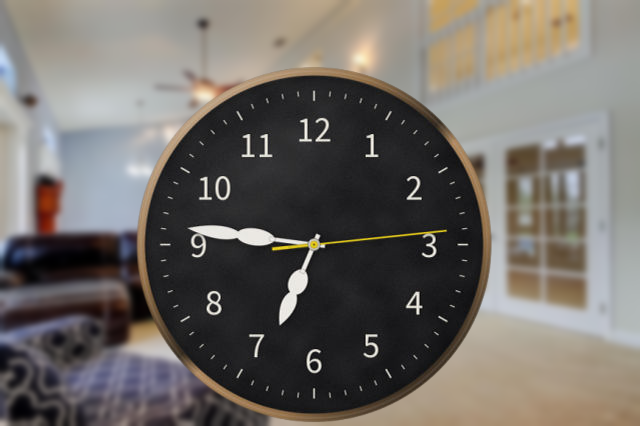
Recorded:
6.46.14
